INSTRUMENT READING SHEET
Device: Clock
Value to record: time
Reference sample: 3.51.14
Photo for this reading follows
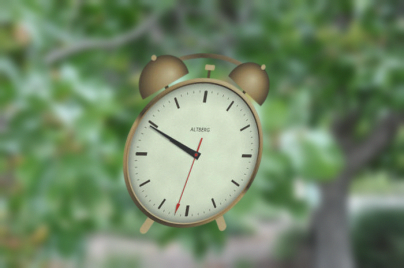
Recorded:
9.49.32
